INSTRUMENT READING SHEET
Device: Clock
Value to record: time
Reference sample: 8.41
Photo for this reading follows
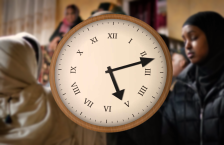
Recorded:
5.12
